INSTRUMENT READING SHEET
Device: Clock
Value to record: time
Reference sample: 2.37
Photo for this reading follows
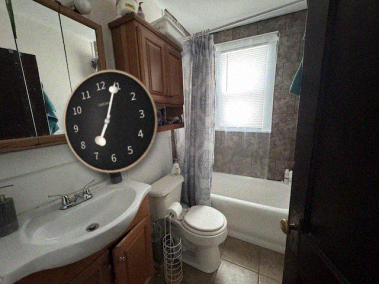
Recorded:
7.04
